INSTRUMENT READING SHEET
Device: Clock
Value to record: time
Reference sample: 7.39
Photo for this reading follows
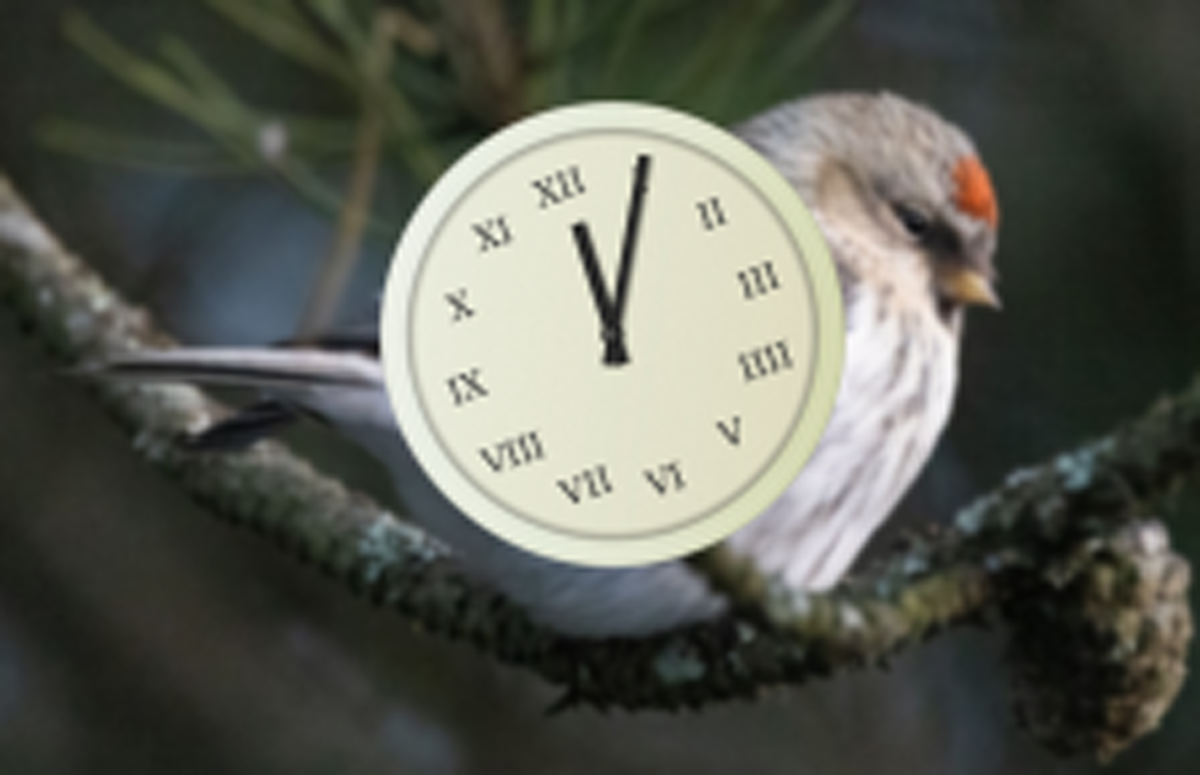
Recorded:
12.05
